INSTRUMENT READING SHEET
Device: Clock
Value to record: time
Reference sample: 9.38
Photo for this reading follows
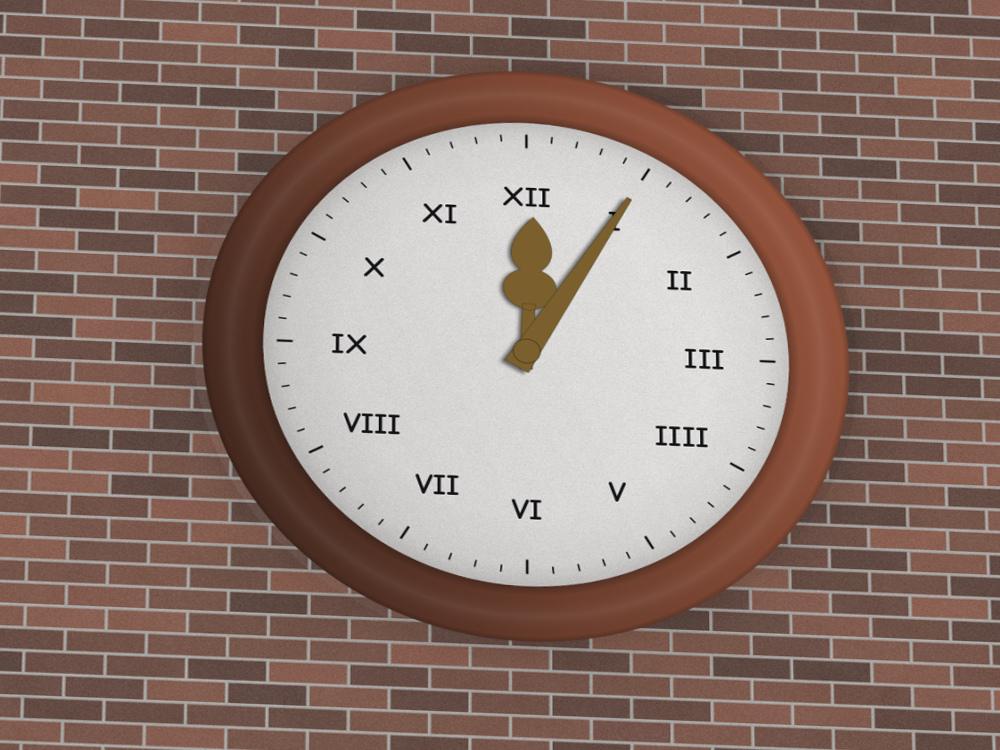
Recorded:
12.05
